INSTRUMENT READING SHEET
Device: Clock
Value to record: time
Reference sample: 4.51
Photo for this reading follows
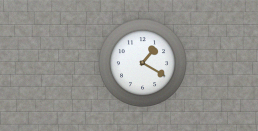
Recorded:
1.20
